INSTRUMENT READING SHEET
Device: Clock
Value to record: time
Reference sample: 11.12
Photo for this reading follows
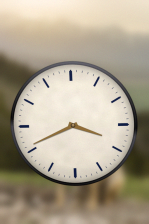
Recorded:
3.41
